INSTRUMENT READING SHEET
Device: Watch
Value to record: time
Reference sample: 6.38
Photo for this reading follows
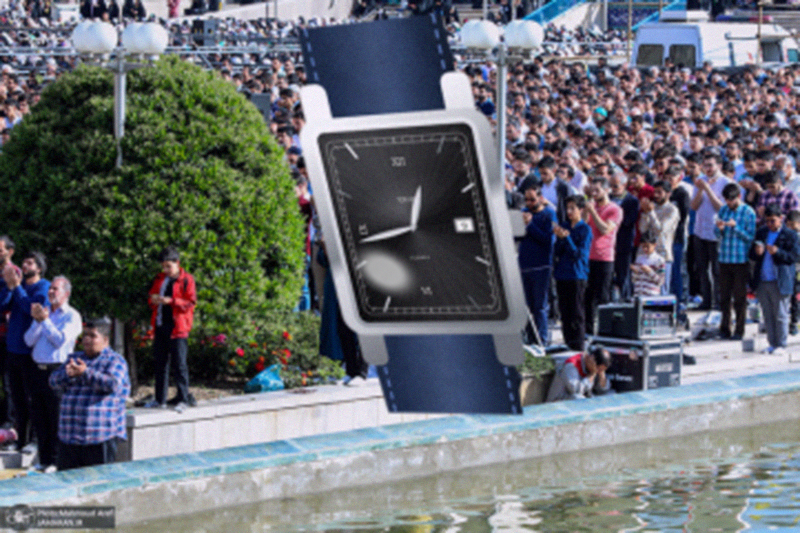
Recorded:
12.43
